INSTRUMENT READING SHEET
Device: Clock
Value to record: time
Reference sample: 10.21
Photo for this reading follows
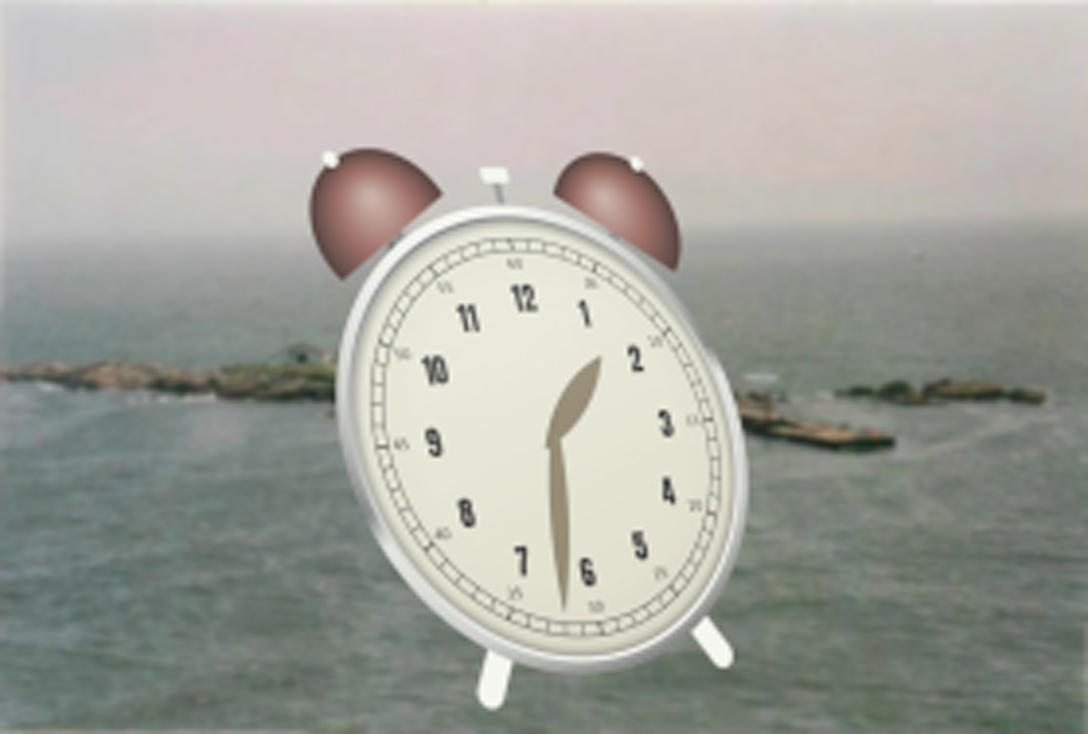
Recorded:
1.32
